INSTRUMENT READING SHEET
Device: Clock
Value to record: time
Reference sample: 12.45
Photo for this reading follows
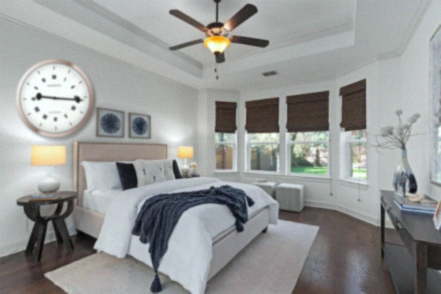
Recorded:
9.16
